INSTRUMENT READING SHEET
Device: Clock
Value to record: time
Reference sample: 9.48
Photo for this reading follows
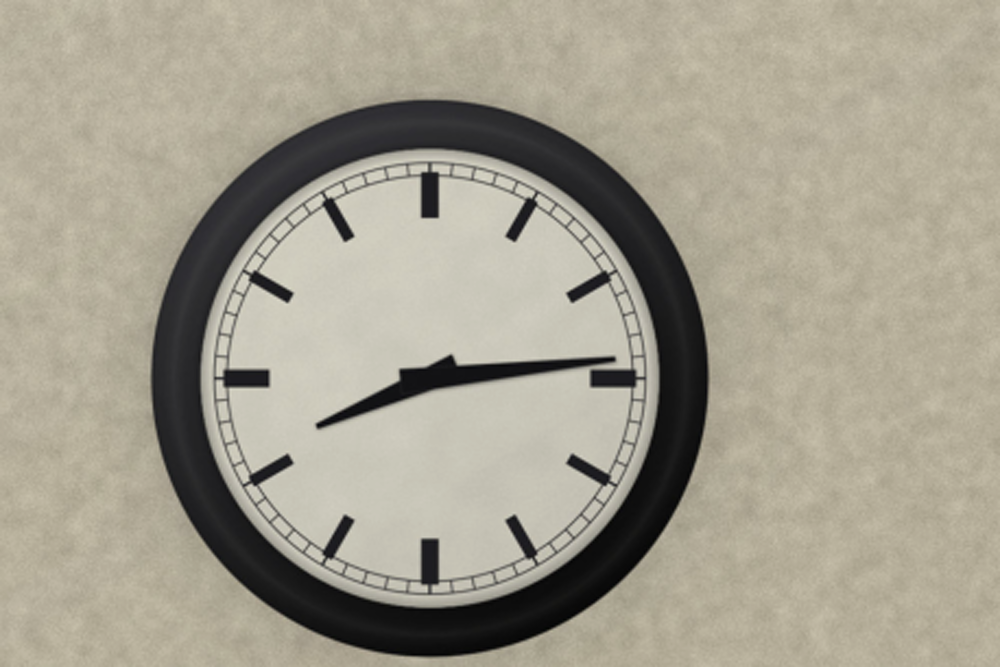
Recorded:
8.14
